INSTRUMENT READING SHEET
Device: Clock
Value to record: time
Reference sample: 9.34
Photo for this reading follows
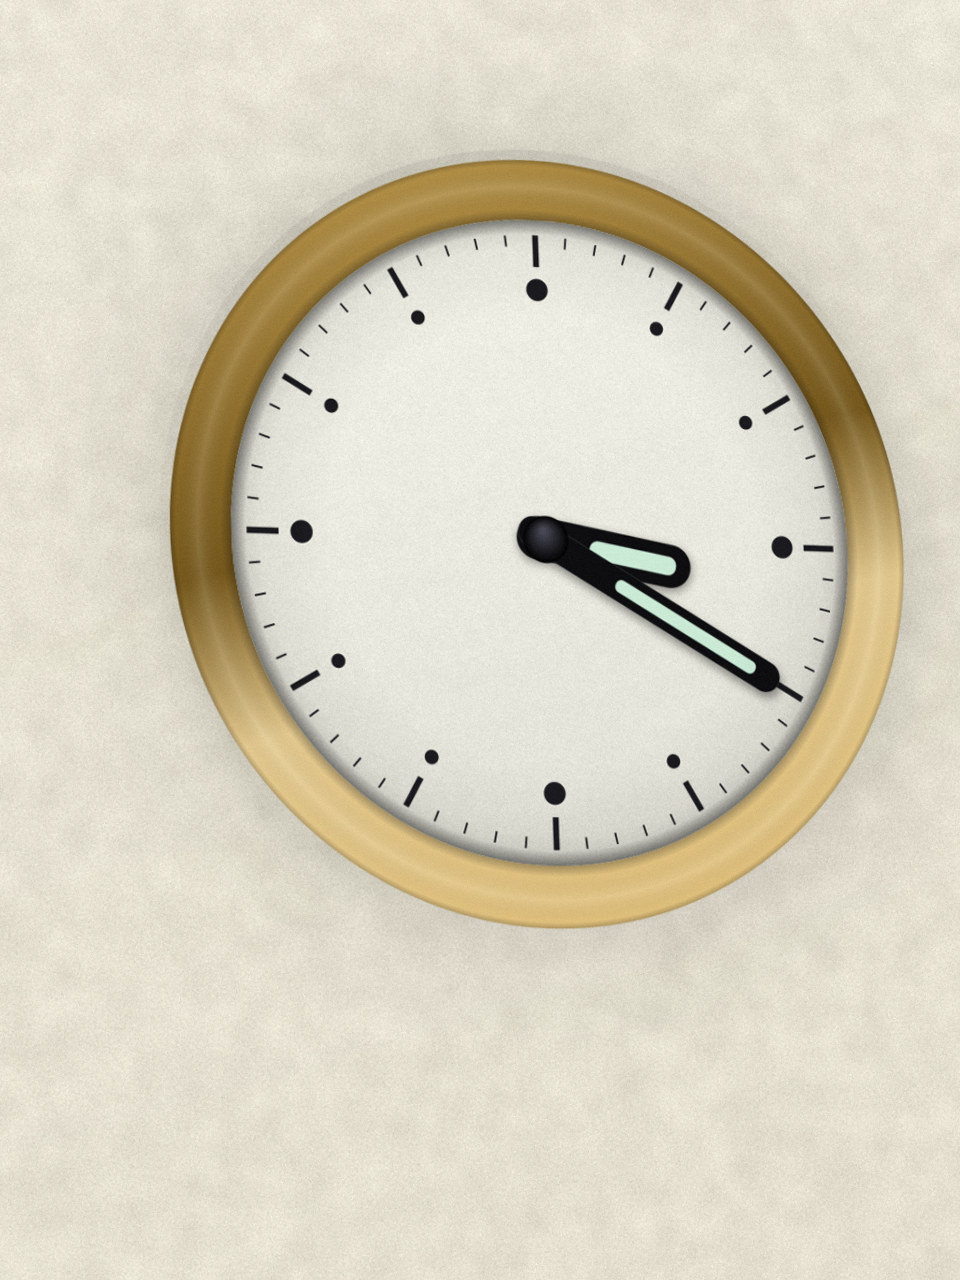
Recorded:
3.20
